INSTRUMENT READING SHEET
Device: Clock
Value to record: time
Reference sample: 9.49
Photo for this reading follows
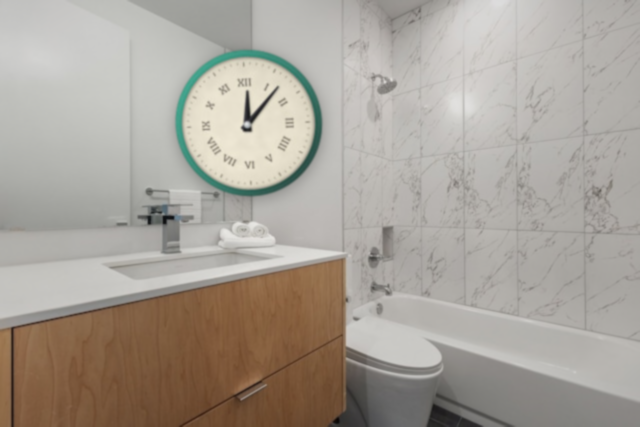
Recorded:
12.07
